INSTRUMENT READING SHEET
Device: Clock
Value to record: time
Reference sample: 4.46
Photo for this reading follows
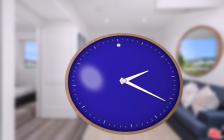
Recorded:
2.21
